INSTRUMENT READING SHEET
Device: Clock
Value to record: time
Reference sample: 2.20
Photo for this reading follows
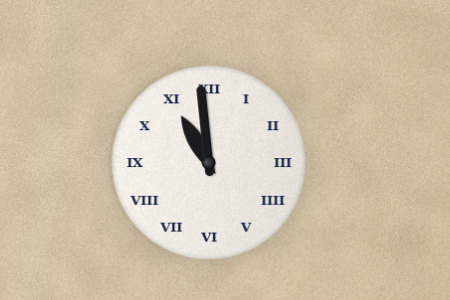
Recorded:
10.59
